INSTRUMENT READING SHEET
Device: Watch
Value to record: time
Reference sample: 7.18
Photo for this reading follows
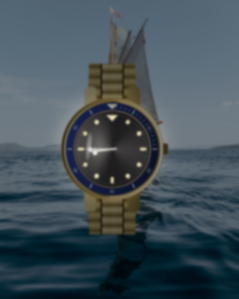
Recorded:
8.45
